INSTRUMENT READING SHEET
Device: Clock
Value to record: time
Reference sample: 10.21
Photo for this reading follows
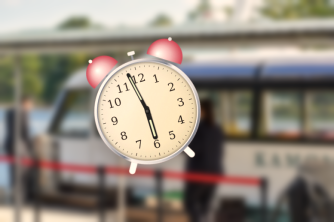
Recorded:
5.58
